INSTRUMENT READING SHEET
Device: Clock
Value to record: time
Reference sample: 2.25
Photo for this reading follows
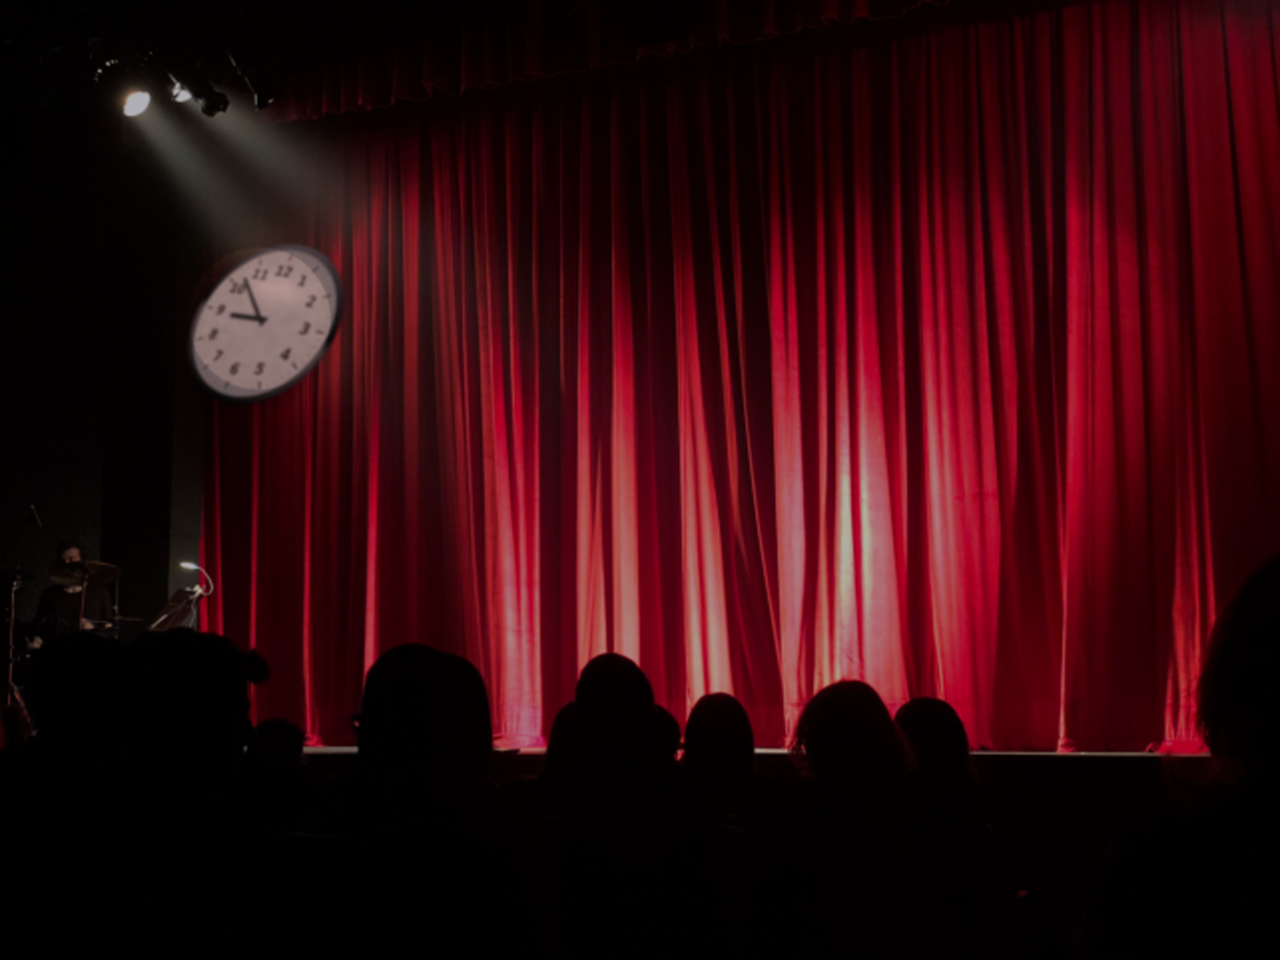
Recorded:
8.52
